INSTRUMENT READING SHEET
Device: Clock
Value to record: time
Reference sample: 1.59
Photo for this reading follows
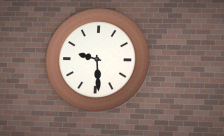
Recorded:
9.29
